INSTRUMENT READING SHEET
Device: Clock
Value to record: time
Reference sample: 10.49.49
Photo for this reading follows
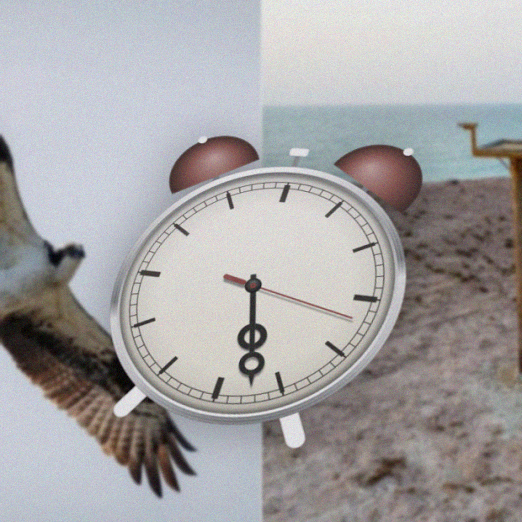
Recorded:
5.27.17
